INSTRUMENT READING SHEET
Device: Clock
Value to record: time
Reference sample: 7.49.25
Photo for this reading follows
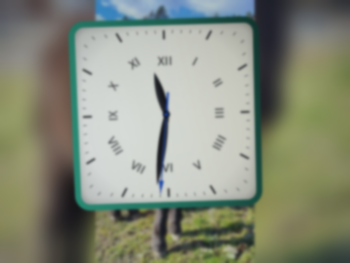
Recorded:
11.31.31
